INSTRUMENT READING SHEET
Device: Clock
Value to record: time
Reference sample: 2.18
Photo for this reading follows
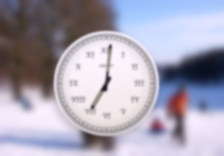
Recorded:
7.01
